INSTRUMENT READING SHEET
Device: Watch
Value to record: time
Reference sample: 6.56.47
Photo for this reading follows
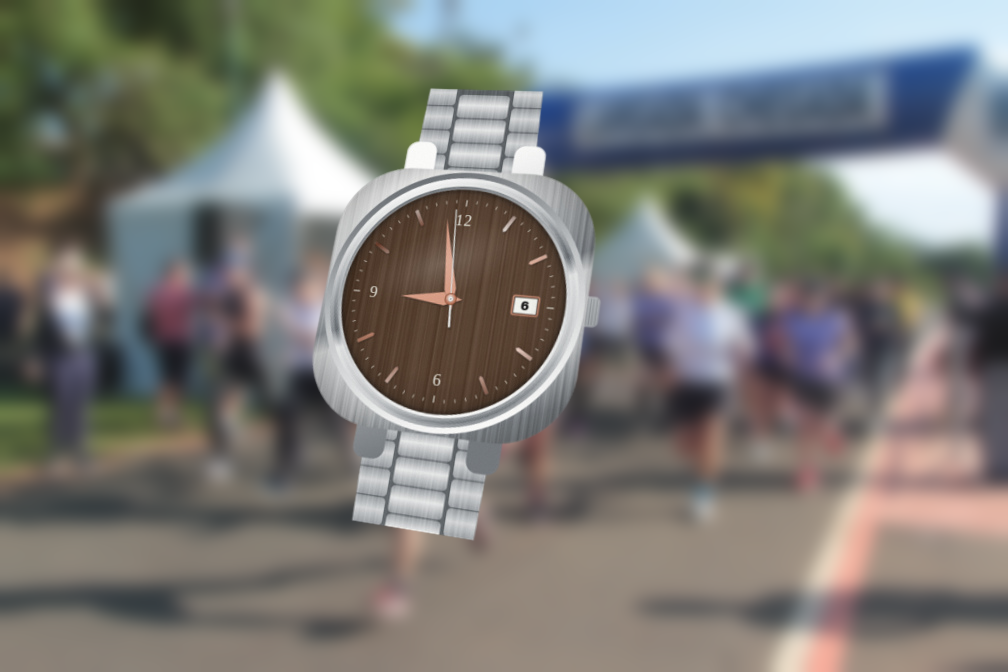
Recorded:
8.57.59
